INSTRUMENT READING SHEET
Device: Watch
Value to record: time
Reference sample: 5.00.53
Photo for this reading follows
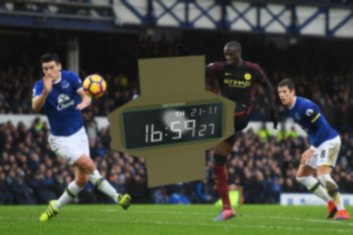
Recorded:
16.59.27
